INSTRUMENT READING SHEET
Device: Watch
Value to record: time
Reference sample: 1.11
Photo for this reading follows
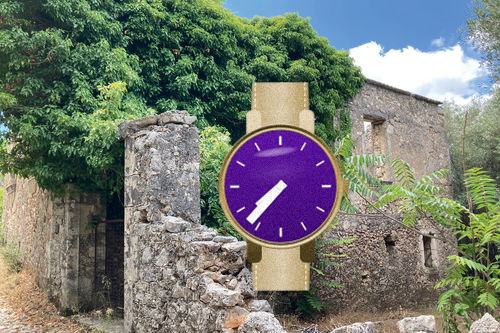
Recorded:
7.37
